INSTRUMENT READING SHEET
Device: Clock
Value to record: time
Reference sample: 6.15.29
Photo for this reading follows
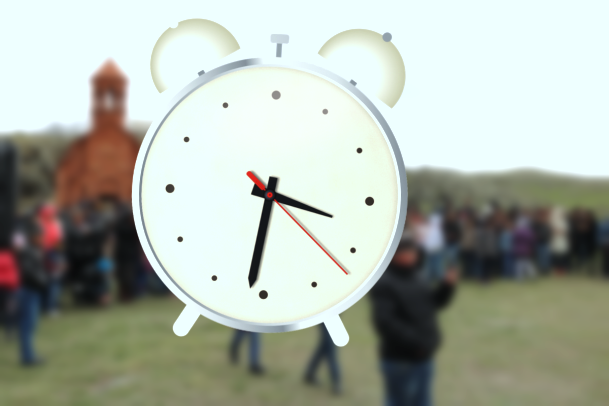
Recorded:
3.31.22
